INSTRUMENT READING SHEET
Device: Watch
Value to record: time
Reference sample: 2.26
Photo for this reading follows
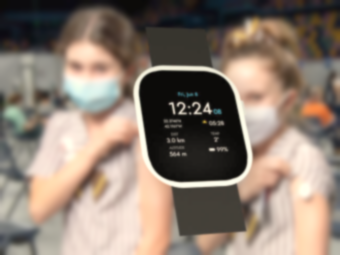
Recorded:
12.24
